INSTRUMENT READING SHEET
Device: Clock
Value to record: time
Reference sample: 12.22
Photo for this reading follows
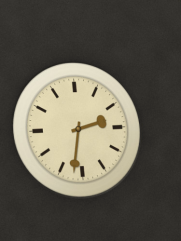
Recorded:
2.32
